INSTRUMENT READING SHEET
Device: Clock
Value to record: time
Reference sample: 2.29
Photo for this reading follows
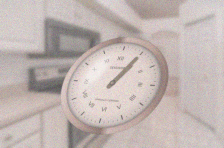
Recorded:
1.05
